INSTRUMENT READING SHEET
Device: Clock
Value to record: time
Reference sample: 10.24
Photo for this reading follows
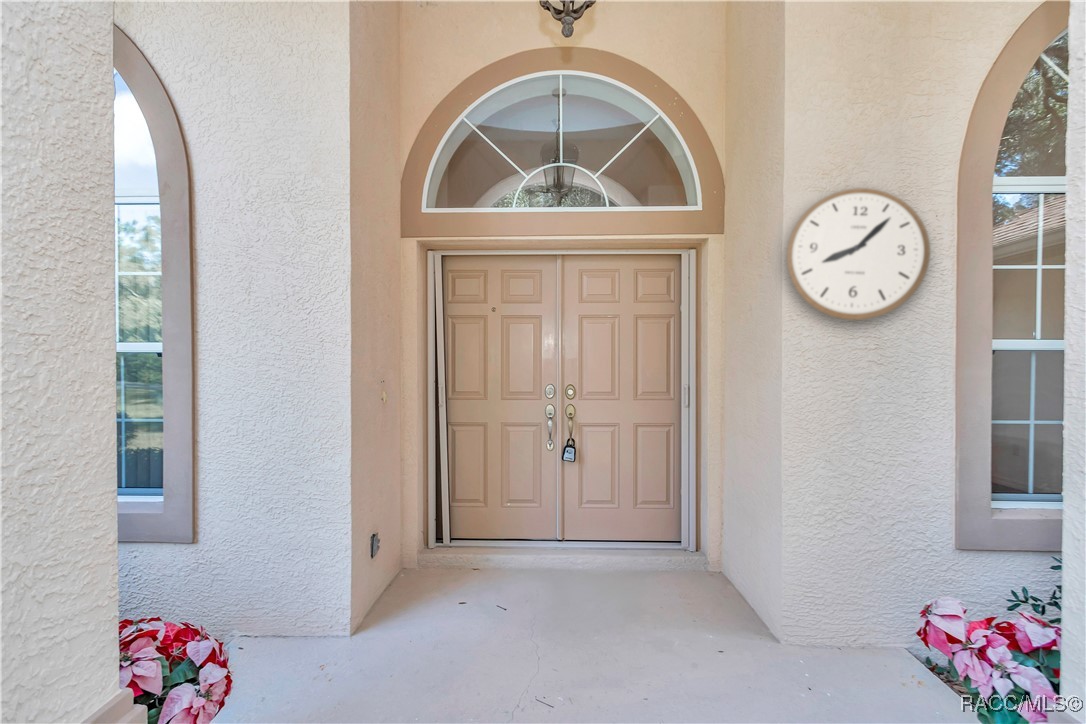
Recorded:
8.07
